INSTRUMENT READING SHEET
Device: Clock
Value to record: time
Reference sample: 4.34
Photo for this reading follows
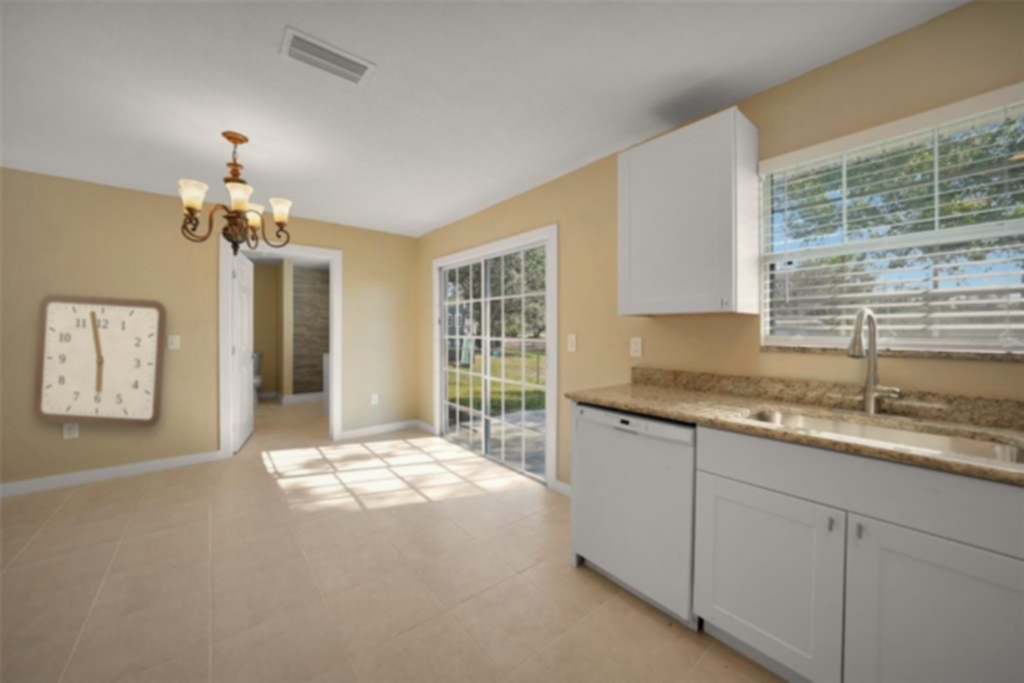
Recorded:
5.58
